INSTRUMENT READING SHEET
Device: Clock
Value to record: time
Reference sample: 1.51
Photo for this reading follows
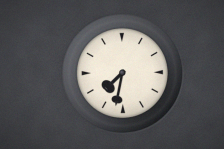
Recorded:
7.32
